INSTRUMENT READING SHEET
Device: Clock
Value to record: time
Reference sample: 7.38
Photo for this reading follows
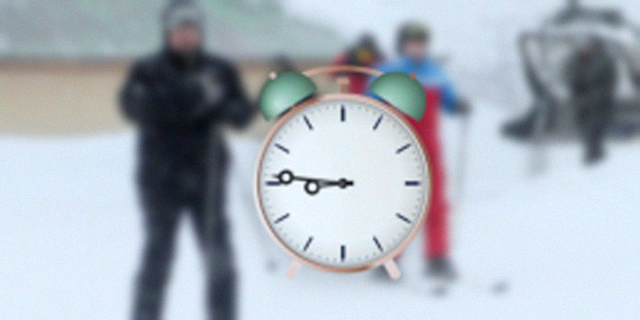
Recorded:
8.46
